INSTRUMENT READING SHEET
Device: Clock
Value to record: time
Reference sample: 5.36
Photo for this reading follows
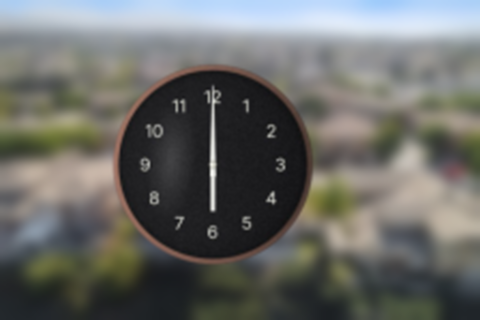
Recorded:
6.00
